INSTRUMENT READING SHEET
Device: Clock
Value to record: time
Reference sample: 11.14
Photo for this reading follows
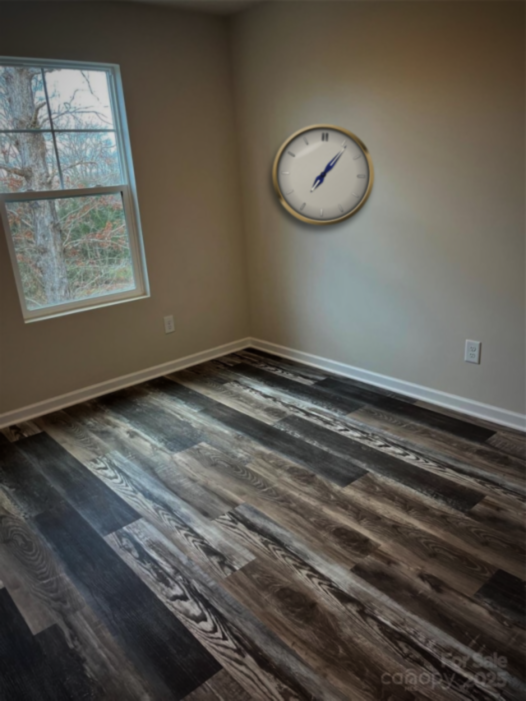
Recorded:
7.06
